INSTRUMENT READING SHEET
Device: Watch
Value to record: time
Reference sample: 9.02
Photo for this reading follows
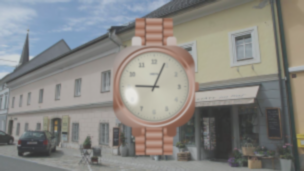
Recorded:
9.04
